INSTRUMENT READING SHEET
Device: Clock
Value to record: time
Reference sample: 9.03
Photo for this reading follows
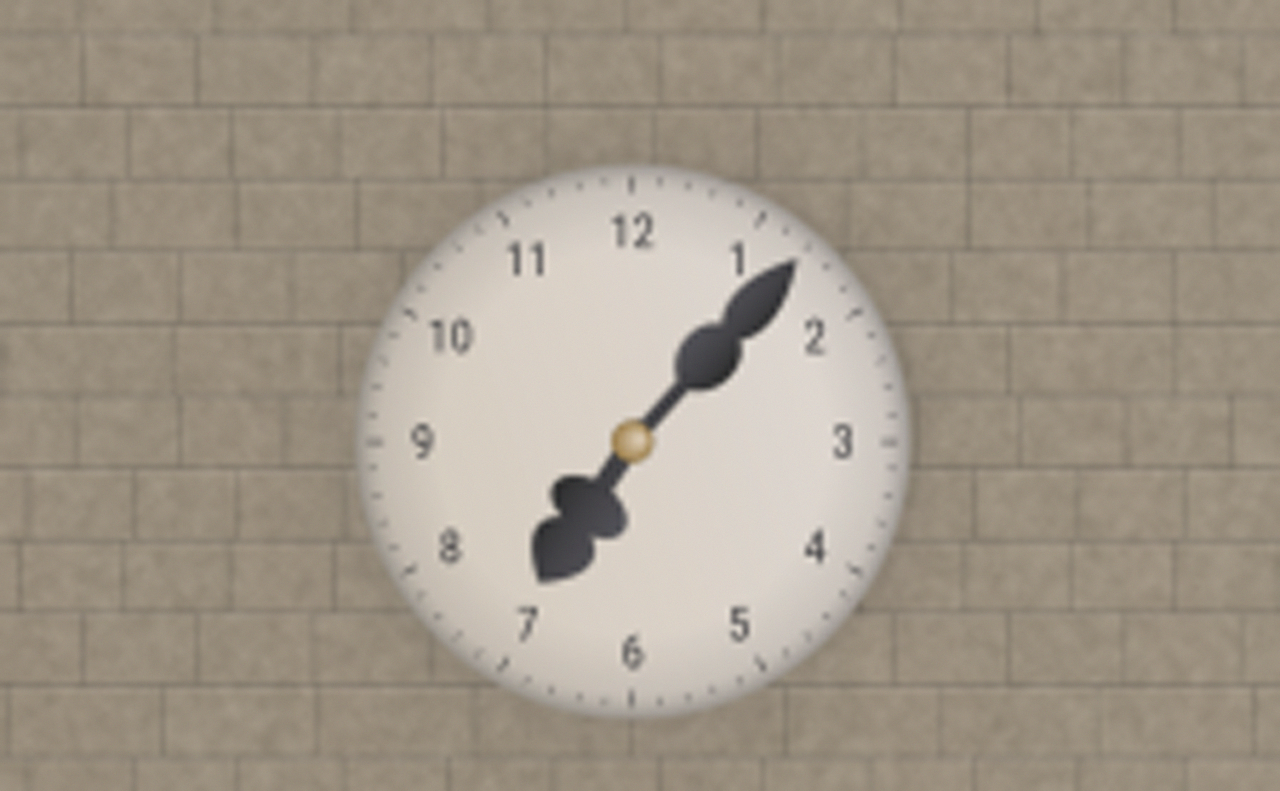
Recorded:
7.07
